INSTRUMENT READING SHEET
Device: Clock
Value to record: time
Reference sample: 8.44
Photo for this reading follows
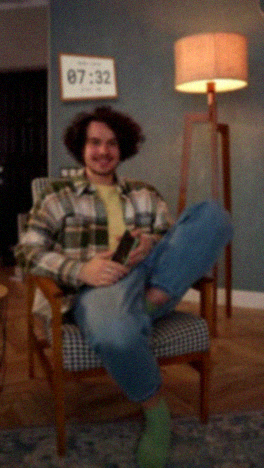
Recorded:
7.32
